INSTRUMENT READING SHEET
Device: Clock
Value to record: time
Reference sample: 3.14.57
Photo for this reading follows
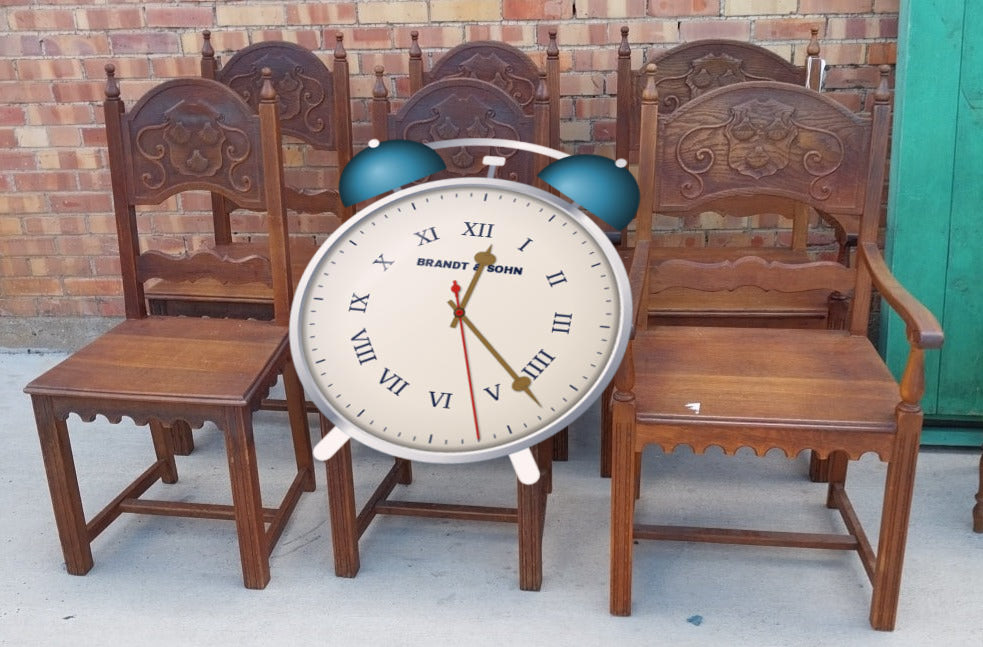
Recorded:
12.22.27
